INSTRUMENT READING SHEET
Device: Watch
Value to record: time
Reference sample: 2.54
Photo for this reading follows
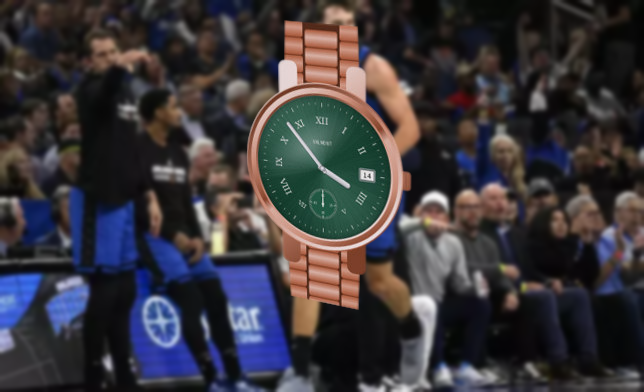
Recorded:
3.53
